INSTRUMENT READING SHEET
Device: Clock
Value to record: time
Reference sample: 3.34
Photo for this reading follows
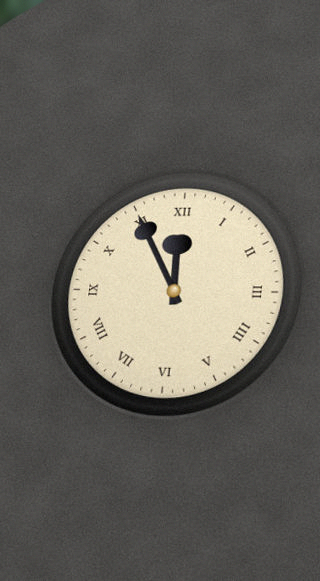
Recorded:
11.55
